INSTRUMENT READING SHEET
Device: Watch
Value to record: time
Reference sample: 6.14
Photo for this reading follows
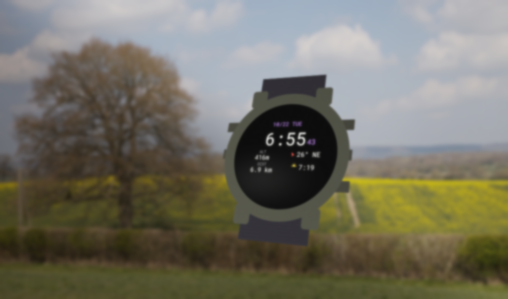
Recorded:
6.55
